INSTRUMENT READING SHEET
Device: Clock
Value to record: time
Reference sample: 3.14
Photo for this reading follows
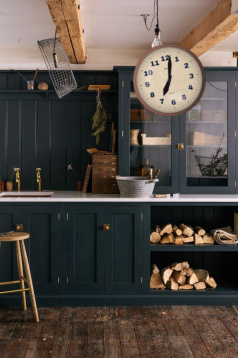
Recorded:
7.02
